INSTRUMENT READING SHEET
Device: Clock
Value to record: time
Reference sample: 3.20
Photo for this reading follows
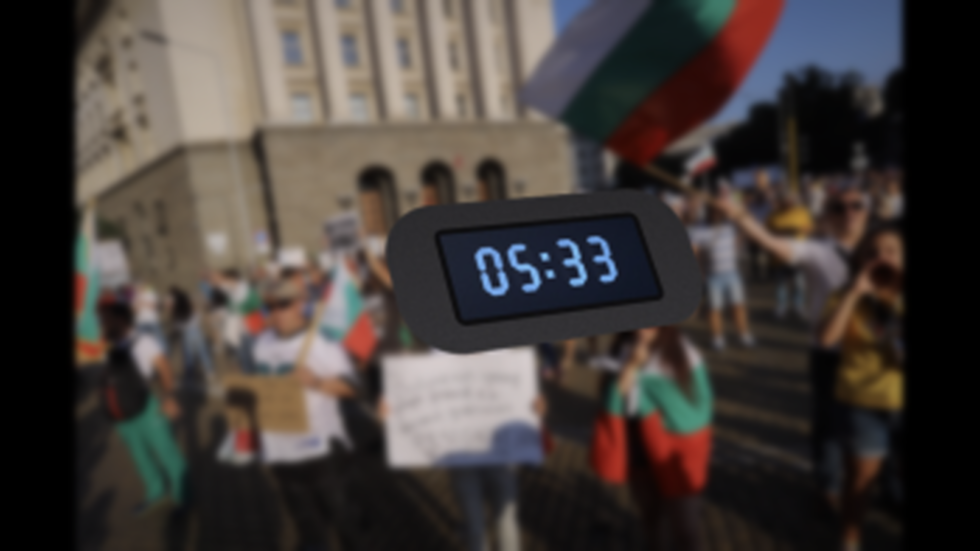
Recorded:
5.33
